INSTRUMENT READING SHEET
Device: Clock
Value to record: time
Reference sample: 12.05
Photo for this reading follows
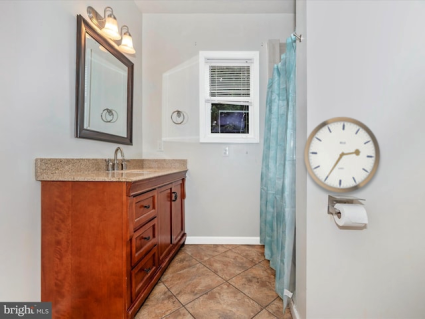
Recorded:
2.35
